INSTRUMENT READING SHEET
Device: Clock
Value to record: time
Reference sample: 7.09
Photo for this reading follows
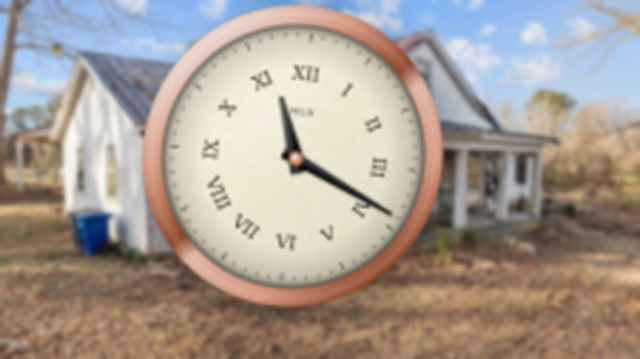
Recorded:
11.19
